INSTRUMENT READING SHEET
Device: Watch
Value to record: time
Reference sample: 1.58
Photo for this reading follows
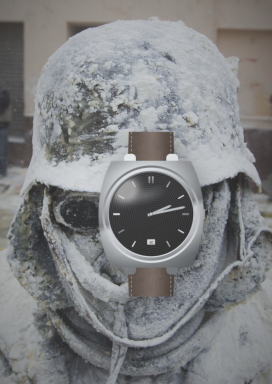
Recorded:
2.13
